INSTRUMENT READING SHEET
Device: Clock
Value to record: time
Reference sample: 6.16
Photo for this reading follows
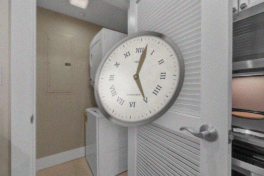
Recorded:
5.02
